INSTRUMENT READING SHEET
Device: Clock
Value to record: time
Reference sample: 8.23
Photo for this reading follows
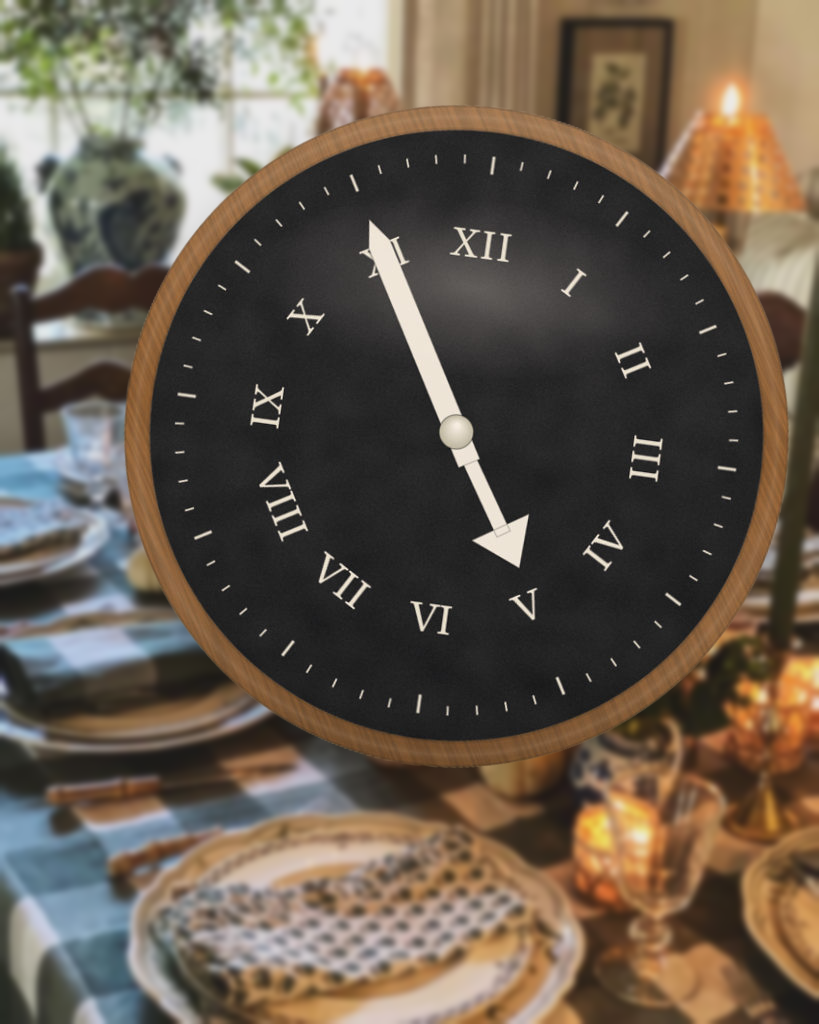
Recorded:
4.55
